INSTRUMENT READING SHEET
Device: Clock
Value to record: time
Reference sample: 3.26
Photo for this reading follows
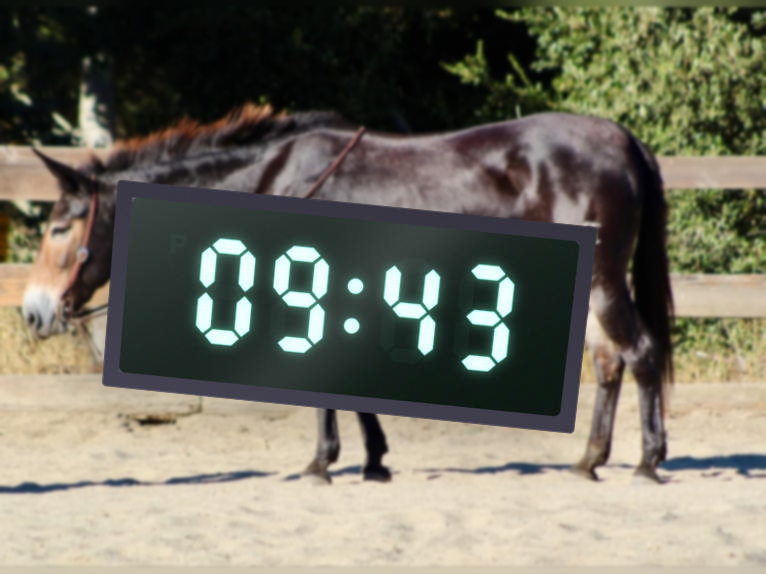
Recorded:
9.43
